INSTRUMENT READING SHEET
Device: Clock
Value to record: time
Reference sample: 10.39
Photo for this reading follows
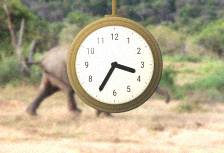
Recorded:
3.35
